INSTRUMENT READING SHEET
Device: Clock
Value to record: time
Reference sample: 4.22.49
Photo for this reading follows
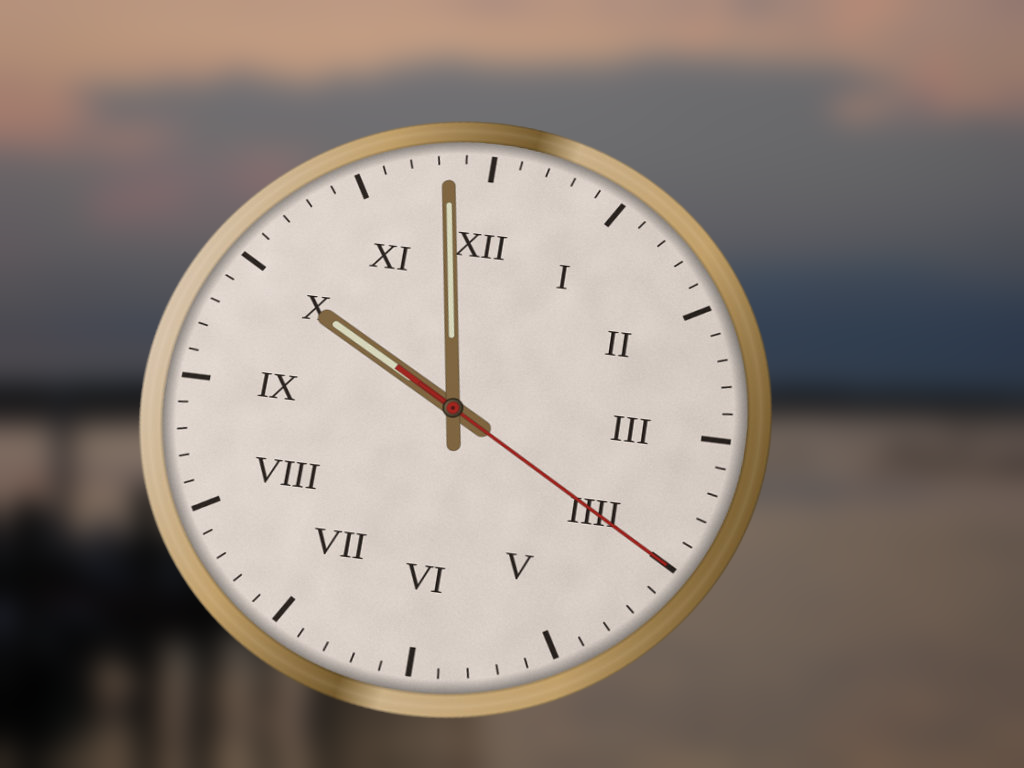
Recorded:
9.58.20
